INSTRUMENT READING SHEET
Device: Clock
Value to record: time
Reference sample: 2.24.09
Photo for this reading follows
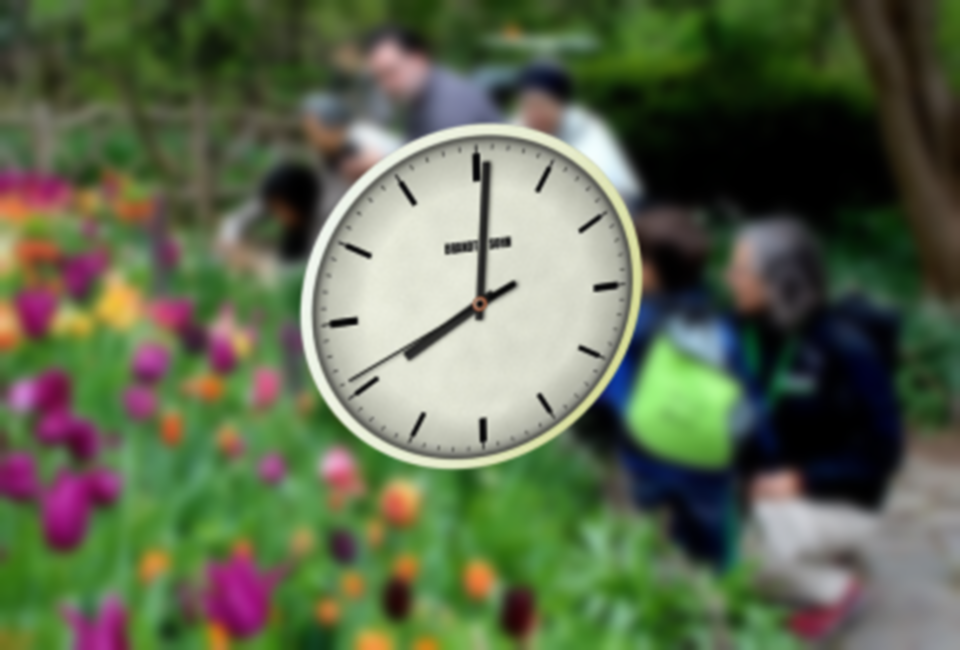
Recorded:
8.00.41
